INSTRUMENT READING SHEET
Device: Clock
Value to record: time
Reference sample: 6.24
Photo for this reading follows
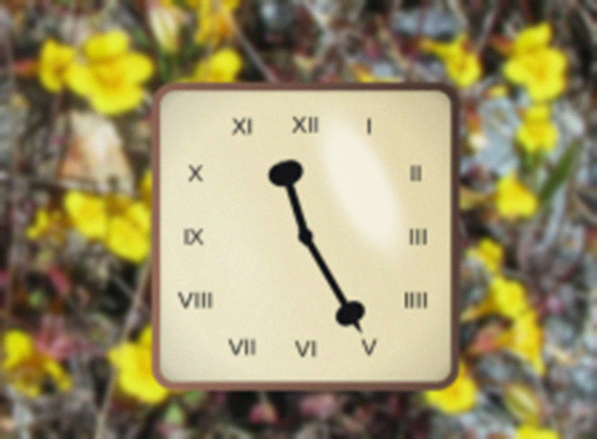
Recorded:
11.25
